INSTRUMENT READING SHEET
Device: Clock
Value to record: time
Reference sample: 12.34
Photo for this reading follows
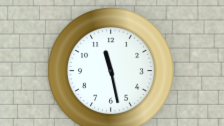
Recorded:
11.28
